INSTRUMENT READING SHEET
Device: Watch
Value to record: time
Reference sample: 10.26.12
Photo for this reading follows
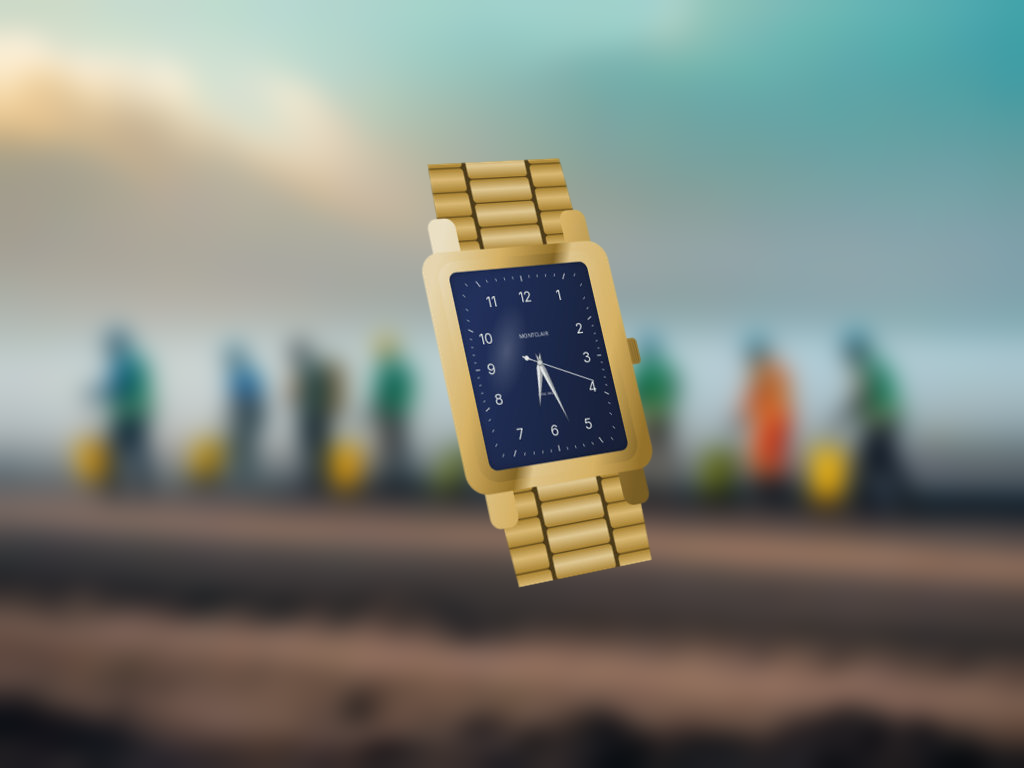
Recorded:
6.27.19
